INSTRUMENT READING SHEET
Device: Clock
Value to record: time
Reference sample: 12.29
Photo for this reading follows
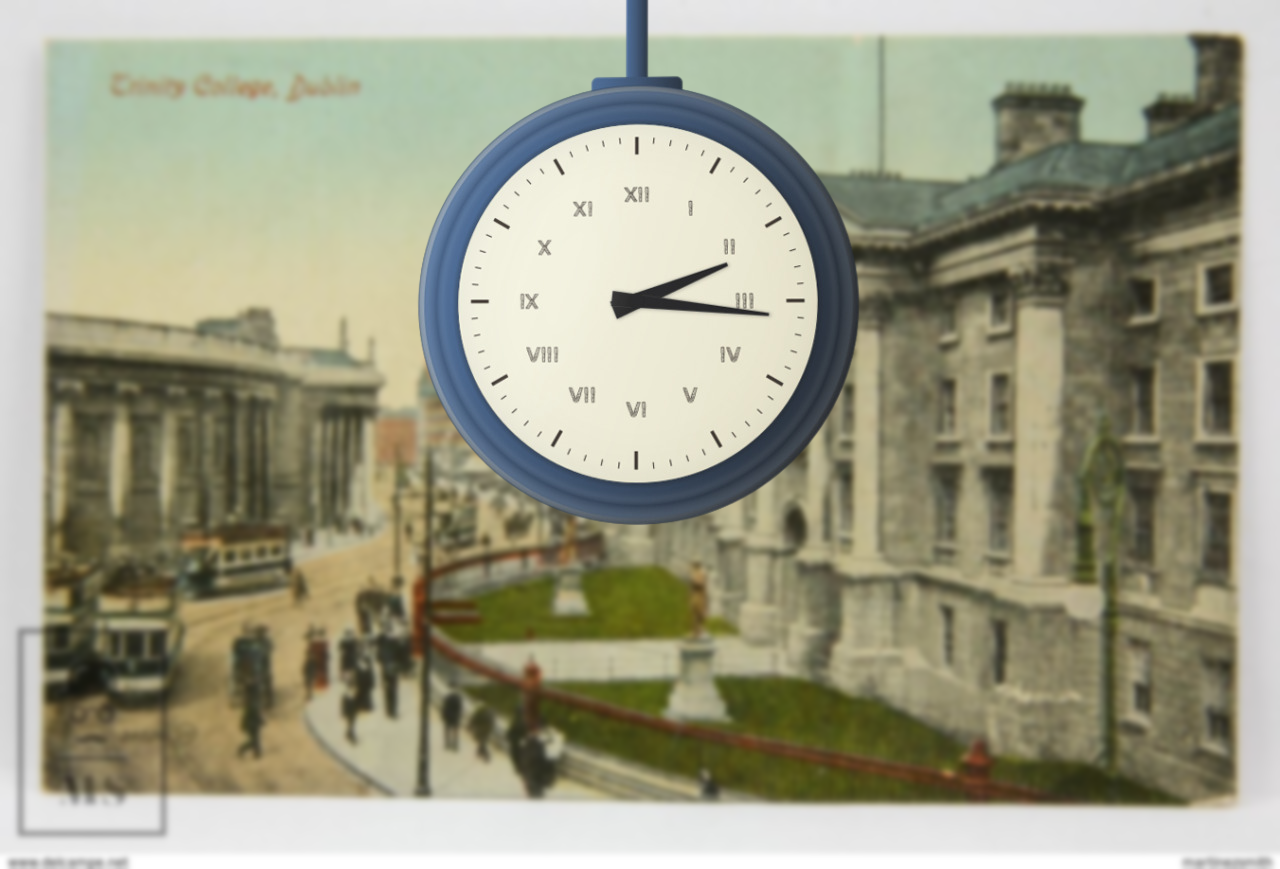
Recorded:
2.16
